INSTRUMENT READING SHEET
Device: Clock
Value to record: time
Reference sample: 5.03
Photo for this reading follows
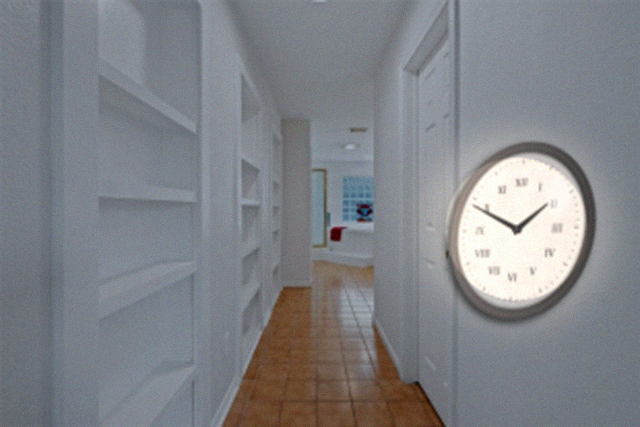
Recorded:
1.49
